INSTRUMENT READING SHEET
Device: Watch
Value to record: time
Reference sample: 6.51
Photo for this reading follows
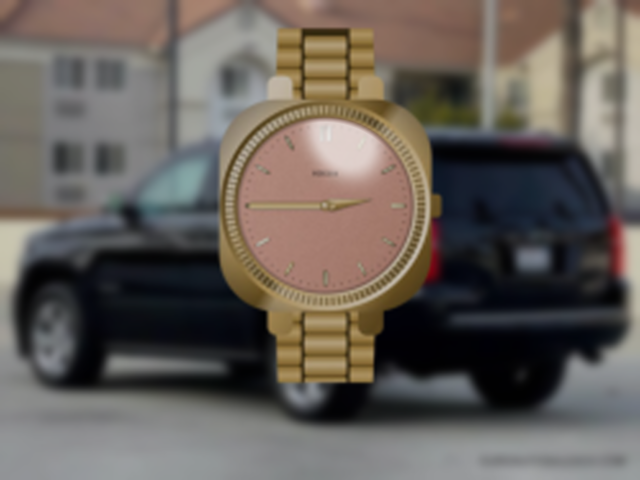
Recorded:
2.45
